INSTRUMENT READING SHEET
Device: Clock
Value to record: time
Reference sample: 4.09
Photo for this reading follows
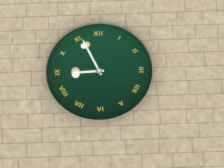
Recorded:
8.56
